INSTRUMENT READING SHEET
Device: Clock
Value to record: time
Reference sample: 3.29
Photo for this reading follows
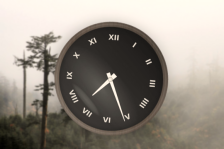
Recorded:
7.26
